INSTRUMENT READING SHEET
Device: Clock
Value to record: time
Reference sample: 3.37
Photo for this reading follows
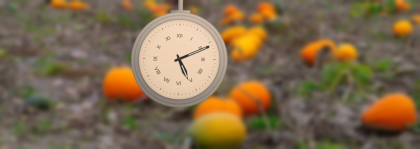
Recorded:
5.11
